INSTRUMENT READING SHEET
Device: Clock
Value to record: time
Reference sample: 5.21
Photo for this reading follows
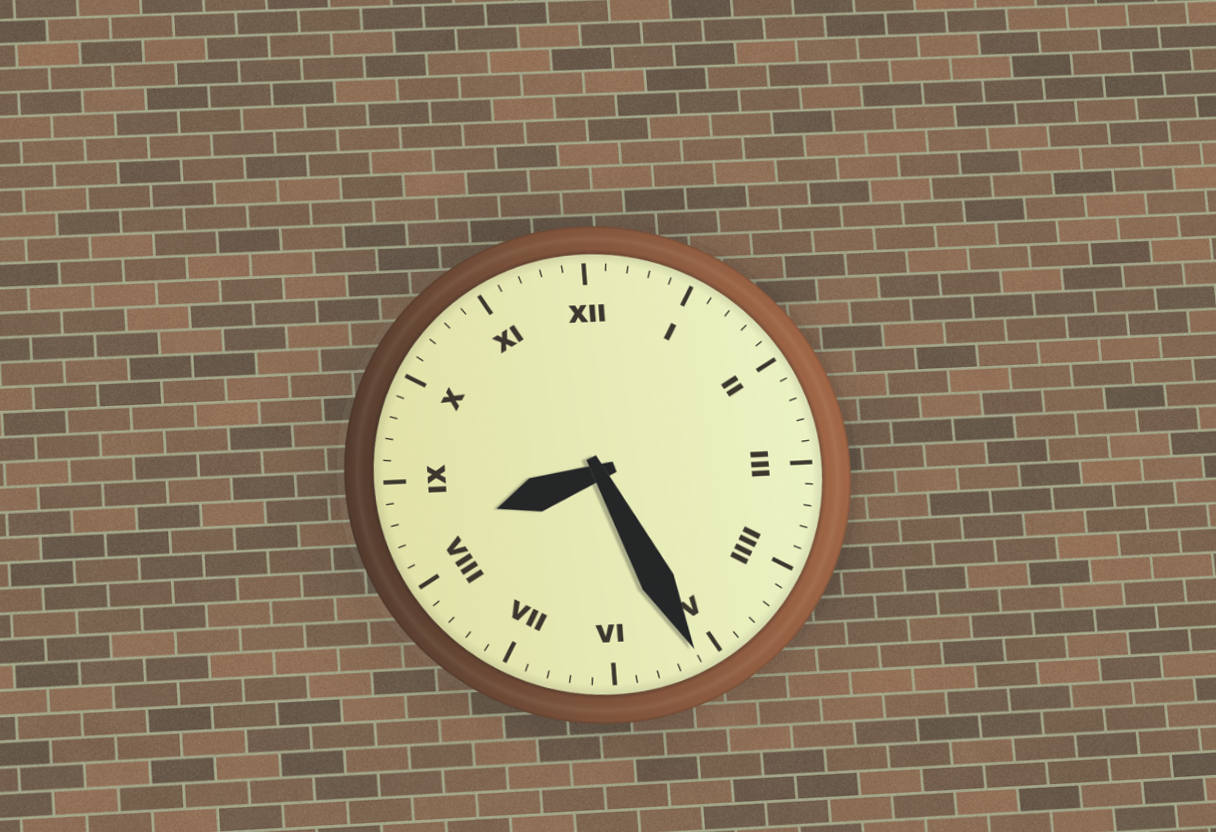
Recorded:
8.26
